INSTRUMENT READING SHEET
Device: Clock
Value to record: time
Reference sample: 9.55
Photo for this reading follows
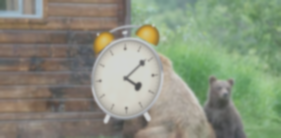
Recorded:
4.09
